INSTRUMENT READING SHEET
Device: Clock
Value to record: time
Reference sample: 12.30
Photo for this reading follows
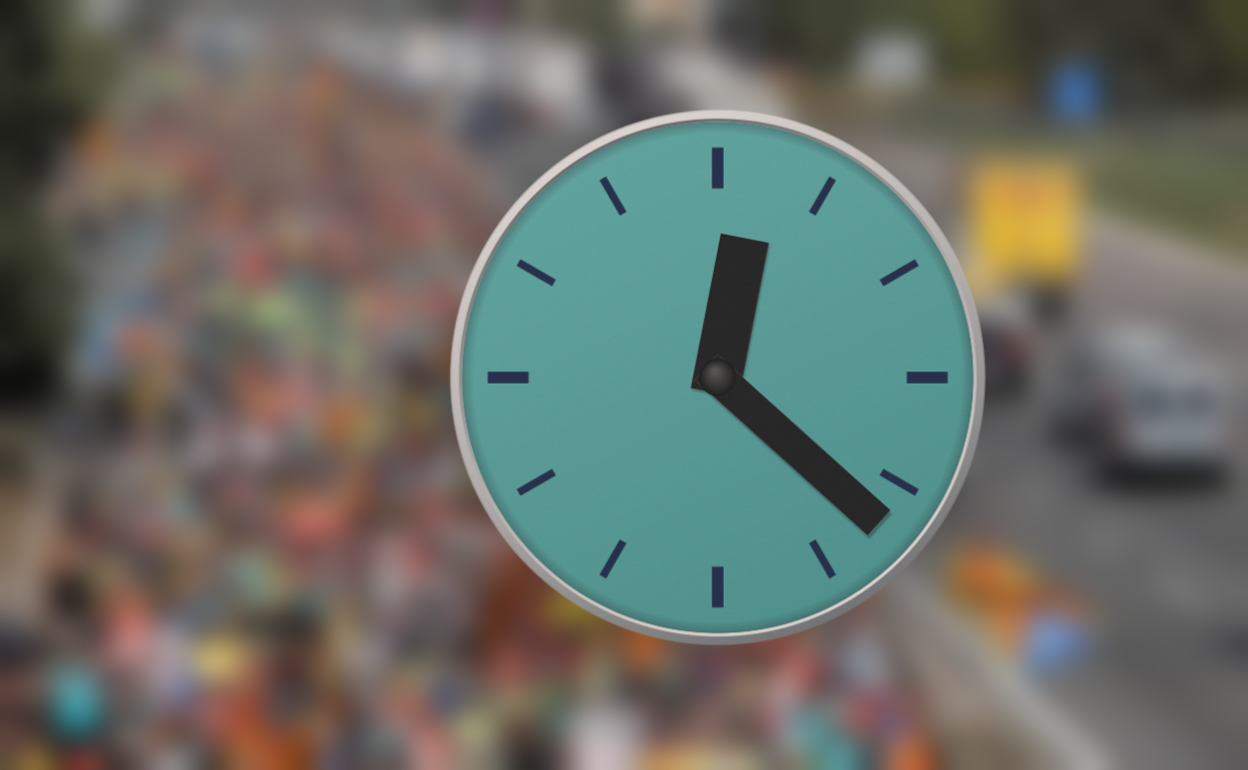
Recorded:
12.22
